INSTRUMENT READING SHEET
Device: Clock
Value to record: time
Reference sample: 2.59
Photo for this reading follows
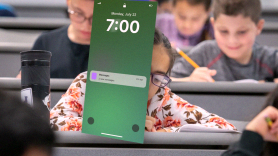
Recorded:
7.00
